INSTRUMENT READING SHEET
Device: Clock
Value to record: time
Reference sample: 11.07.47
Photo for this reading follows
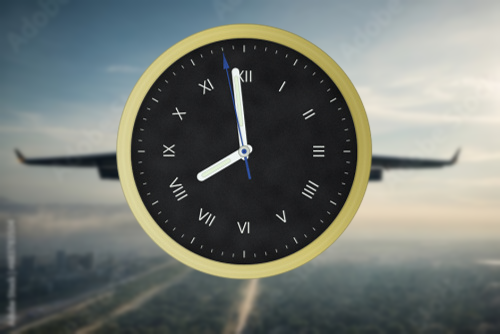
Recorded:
7.58.58
